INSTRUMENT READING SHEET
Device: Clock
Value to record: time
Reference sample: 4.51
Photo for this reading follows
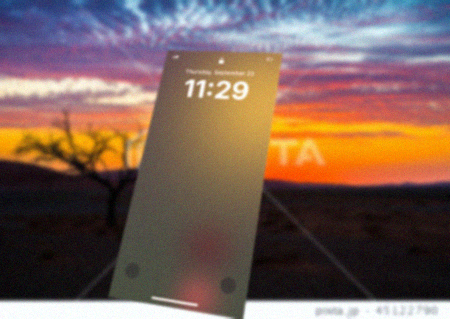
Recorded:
11.29
